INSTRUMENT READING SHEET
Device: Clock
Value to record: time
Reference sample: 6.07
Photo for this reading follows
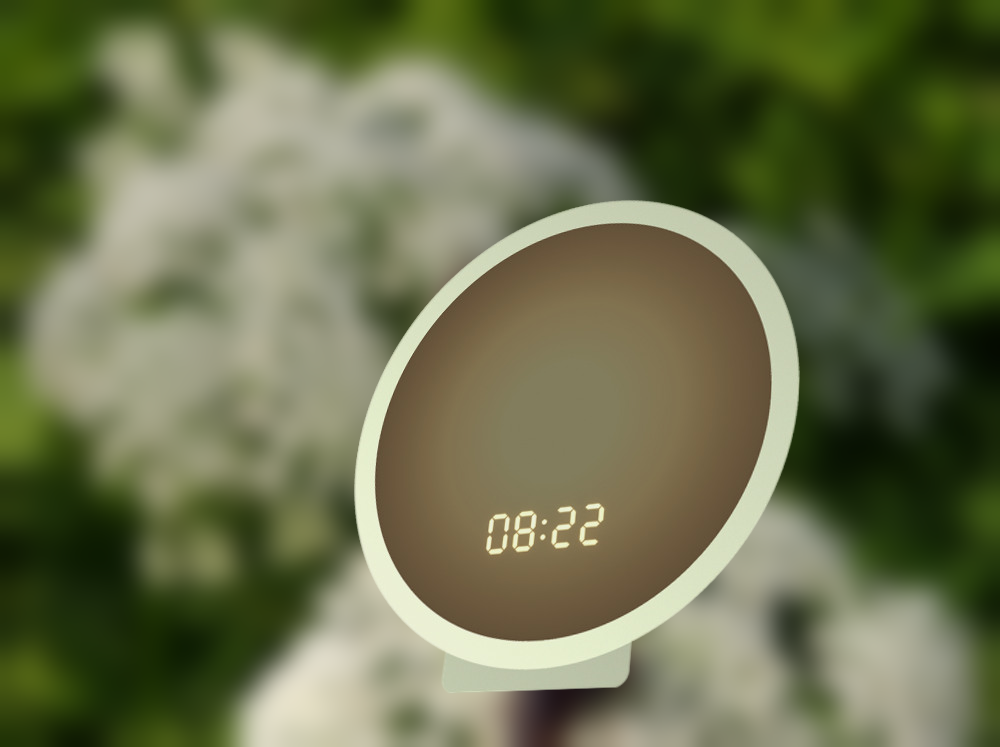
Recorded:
8.22
